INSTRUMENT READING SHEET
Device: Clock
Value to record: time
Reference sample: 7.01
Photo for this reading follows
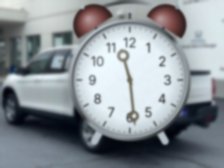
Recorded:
11.29
